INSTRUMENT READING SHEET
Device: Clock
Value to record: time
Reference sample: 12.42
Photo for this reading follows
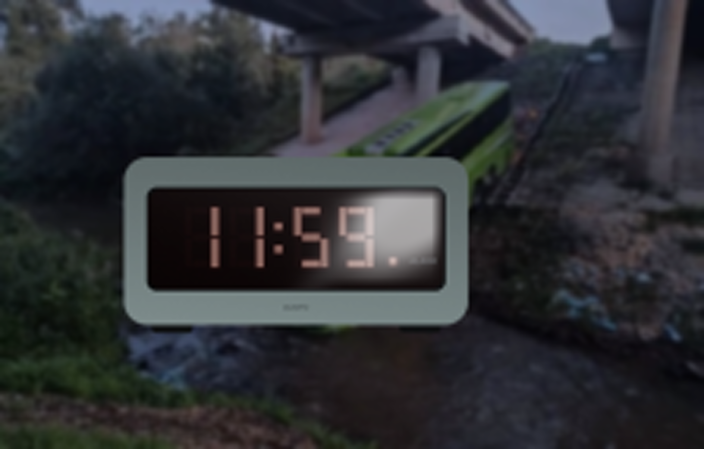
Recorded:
11.59
